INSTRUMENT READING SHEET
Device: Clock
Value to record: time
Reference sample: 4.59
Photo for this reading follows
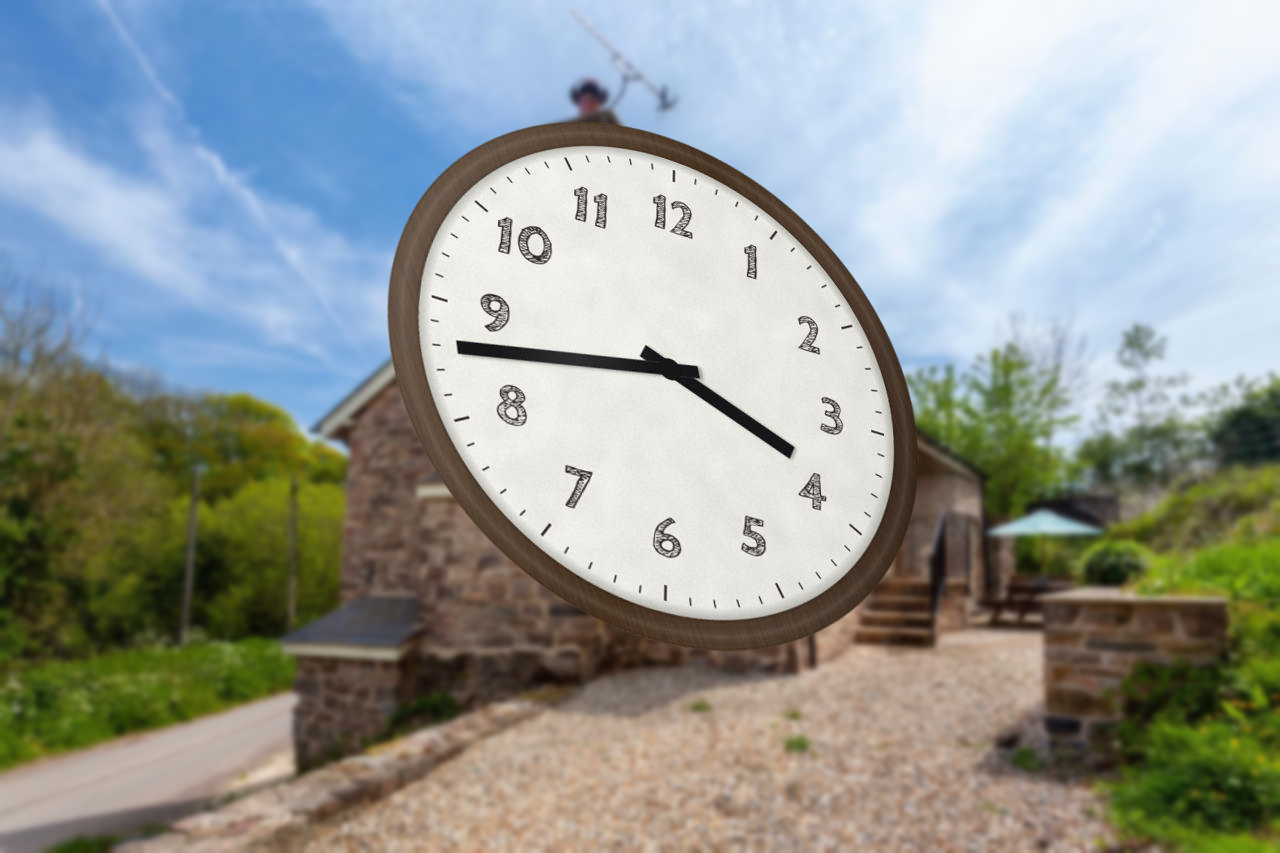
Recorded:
3.43
